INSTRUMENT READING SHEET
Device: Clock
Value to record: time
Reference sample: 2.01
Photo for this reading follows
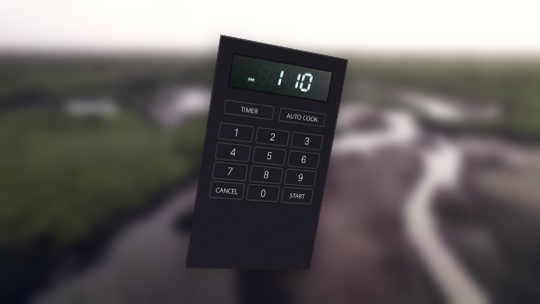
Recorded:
1.10
